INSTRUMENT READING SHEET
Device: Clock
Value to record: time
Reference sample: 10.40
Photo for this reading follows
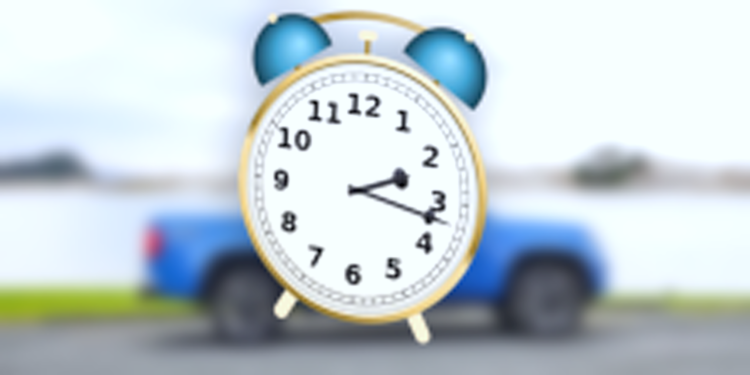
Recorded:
2.17
